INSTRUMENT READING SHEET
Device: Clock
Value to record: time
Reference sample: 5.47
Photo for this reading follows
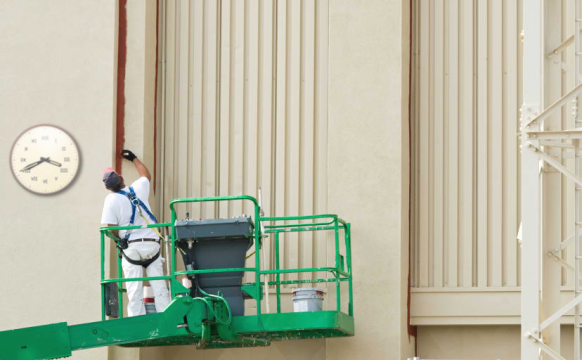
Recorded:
3.41
